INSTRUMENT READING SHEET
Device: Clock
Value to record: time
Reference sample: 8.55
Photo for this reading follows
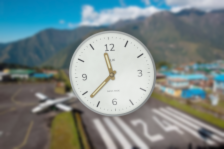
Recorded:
11.38
